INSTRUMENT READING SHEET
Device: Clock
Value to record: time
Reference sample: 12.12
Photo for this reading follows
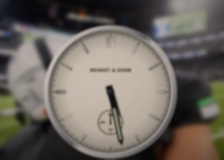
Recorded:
5.28
